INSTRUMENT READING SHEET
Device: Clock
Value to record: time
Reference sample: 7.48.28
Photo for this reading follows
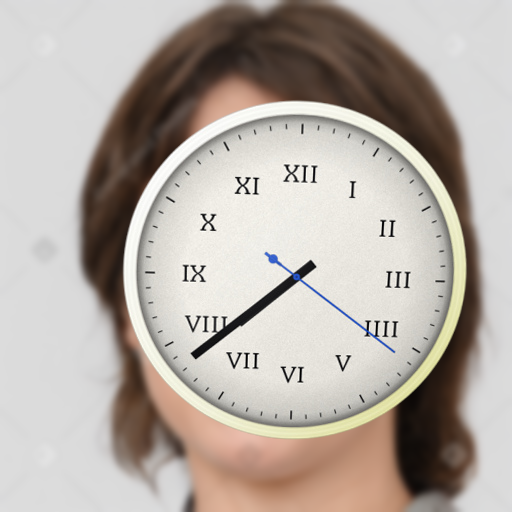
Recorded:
7.38.21
